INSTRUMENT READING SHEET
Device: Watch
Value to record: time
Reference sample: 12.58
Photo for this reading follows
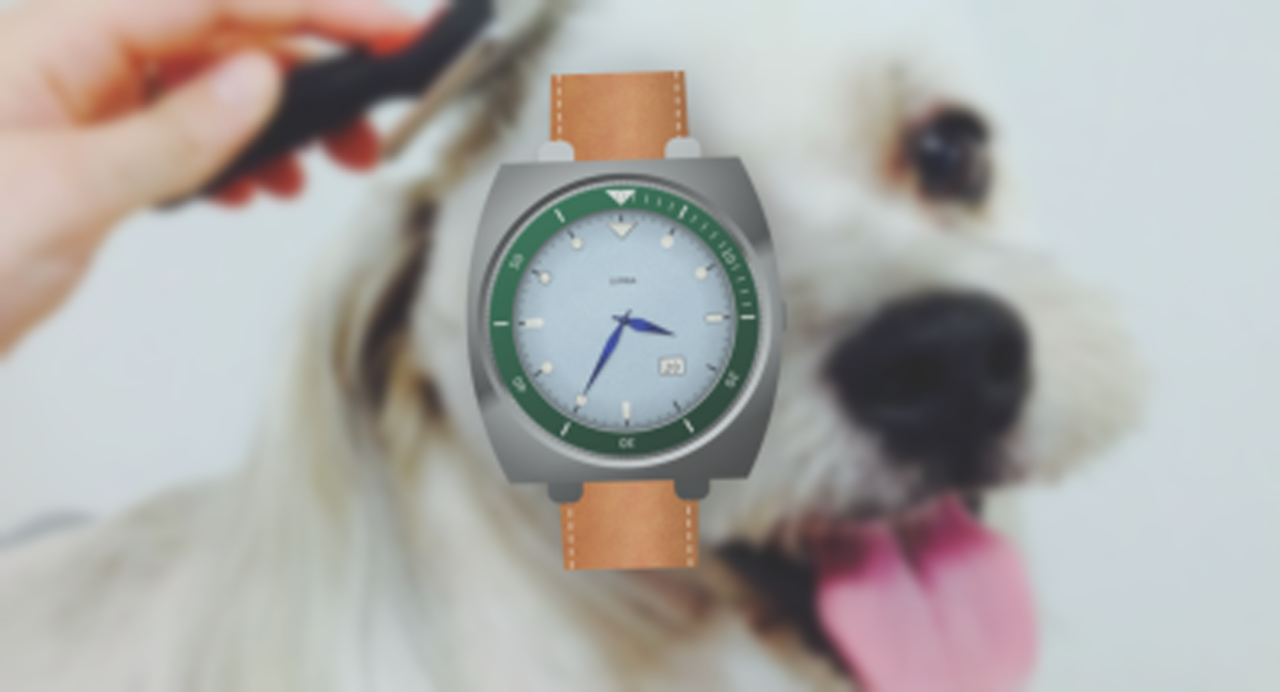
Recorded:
3.35
